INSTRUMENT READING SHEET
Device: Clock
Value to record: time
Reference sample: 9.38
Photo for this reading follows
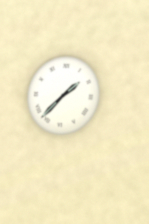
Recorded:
1.37
